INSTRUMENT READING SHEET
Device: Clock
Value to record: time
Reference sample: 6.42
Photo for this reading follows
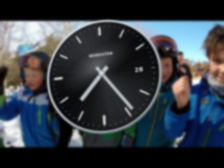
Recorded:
7.24
